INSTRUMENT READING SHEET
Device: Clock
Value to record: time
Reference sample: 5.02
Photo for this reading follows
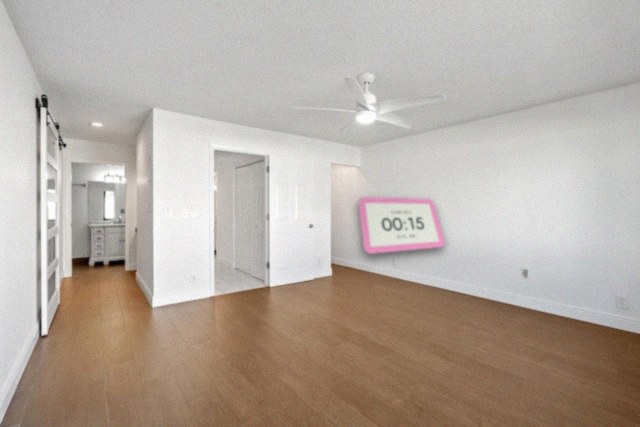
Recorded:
0.15
